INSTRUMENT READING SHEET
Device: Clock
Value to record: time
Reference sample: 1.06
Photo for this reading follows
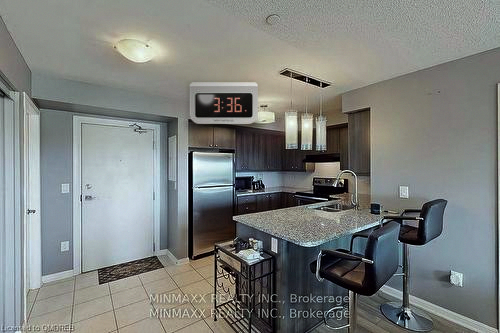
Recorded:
3.36
